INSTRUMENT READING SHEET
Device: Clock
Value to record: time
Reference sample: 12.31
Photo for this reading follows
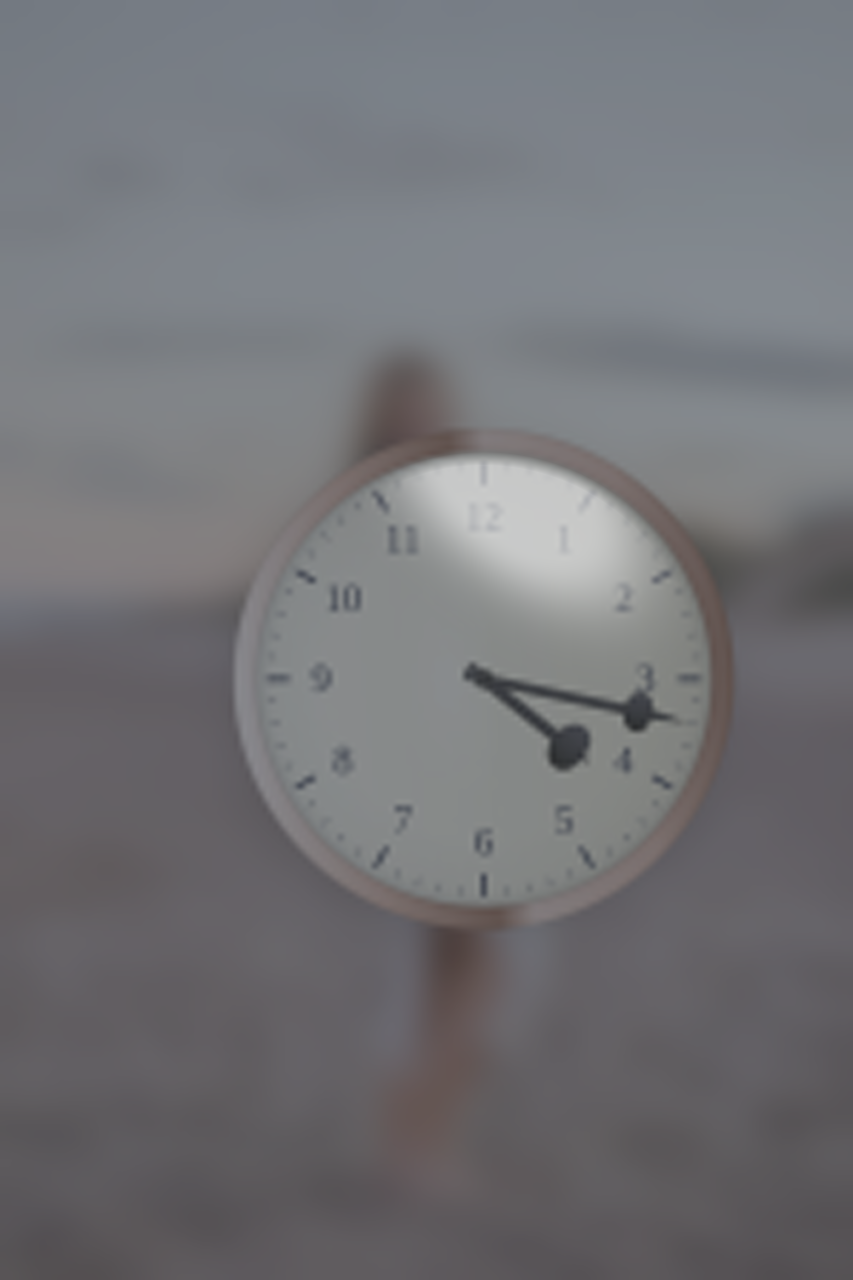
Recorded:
4.17
